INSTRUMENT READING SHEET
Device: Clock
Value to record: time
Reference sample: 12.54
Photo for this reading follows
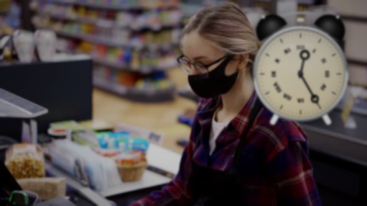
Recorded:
12.25
